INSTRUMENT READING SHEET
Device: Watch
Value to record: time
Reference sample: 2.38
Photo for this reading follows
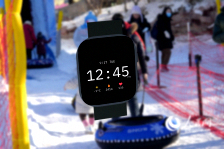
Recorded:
12.45
